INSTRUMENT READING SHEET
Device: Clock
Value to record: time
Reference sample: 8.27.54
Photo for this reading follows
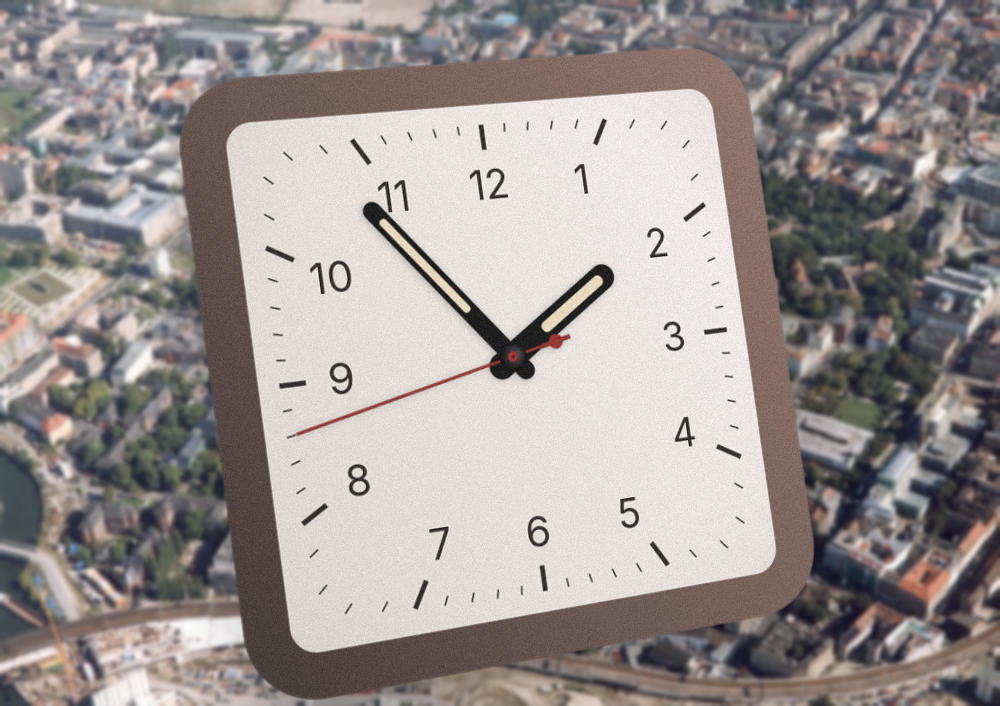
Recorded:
1.53.43
